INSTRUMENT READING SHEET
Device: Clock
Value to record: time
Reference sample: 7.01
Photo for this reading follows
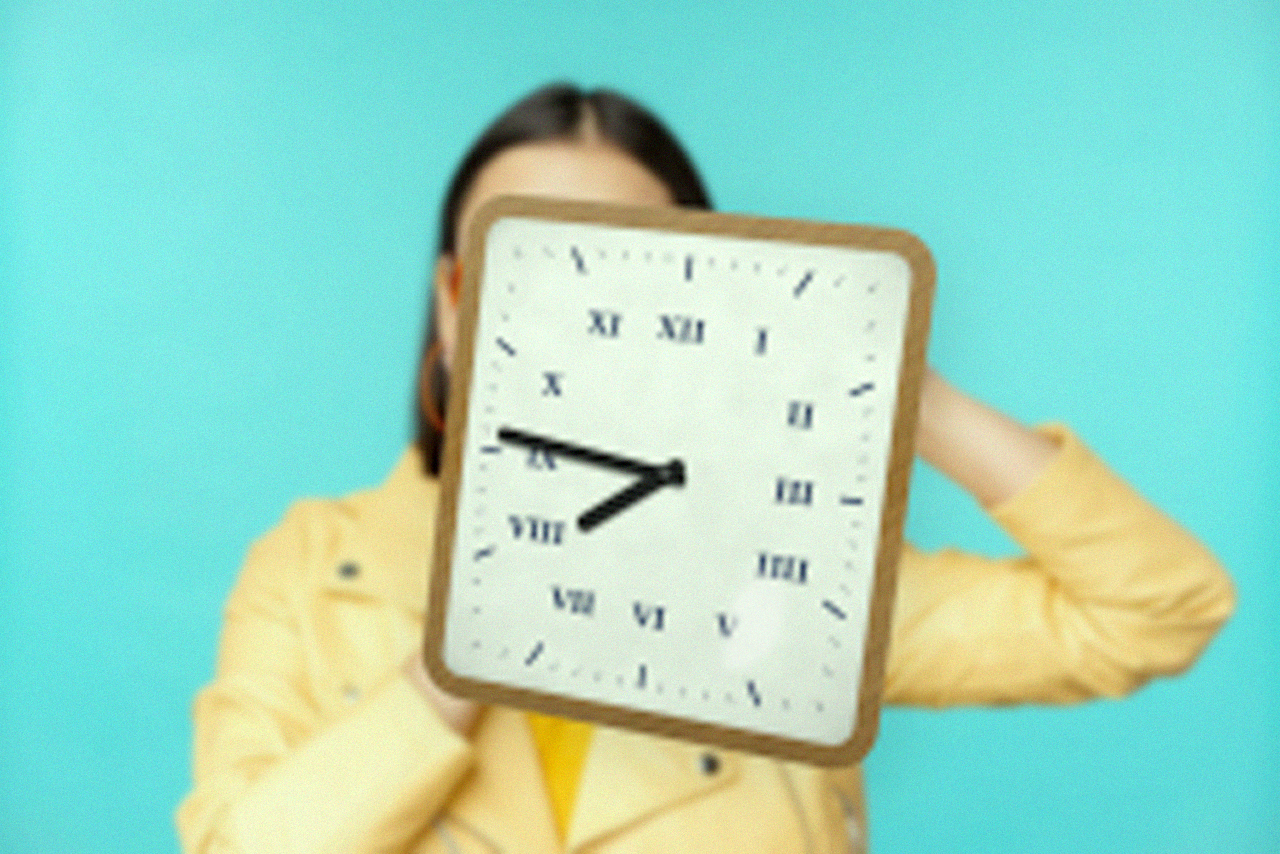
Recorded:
7.46
